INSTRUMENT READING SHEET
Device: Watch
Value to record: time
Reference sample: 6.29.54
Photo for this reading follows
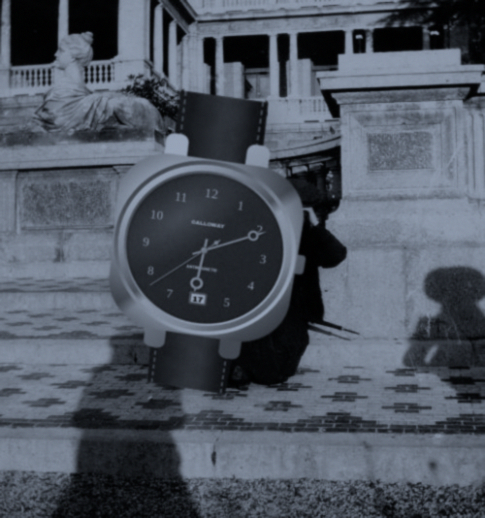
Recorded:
6.10.38
